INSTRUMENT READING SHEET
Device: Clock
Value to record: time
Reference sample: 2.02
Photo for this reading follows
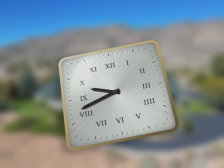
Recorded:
9.42
